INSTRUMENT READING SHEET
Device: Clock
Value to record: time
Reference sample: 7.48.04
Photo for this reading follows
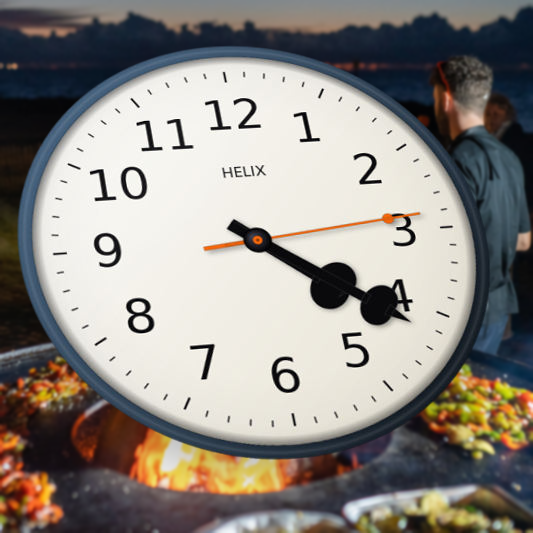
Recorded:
4.21.14
